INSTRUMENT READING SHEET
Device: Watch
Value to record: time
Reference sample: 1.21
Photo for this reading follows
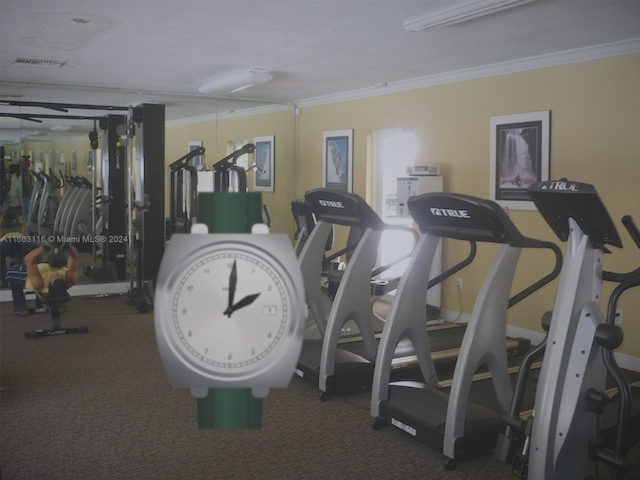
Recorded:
2.01
